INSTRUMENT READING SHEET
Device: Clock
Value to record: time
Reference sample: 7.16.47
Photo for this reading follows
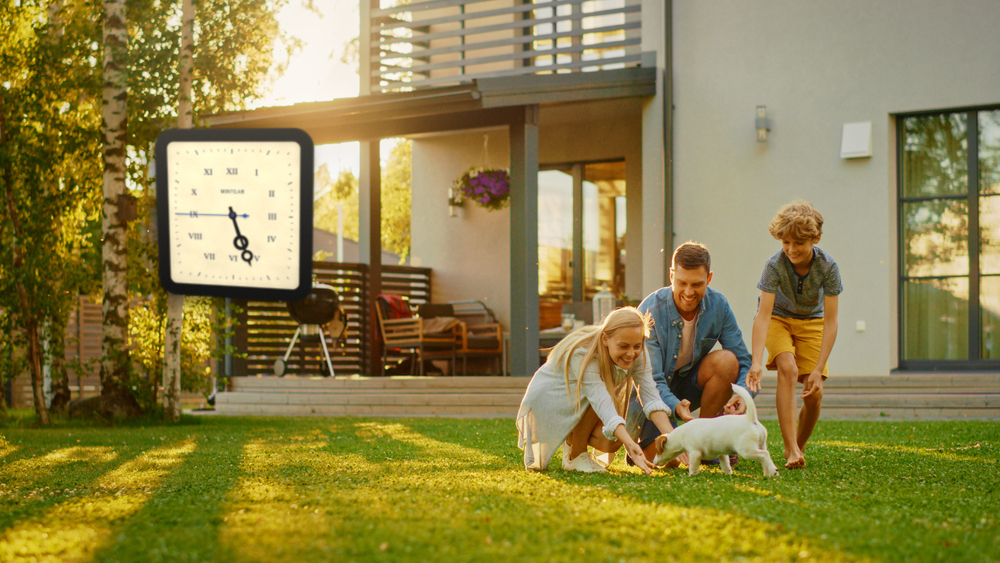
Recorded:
5.26.45
